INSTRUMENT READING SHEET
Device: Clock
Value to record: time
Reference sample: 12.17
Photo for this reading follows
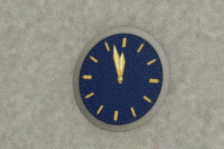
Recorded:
11.57
